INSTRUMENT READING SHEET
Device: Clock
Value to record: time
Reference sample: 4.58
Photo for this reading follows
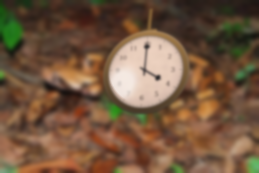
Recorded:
4.00
